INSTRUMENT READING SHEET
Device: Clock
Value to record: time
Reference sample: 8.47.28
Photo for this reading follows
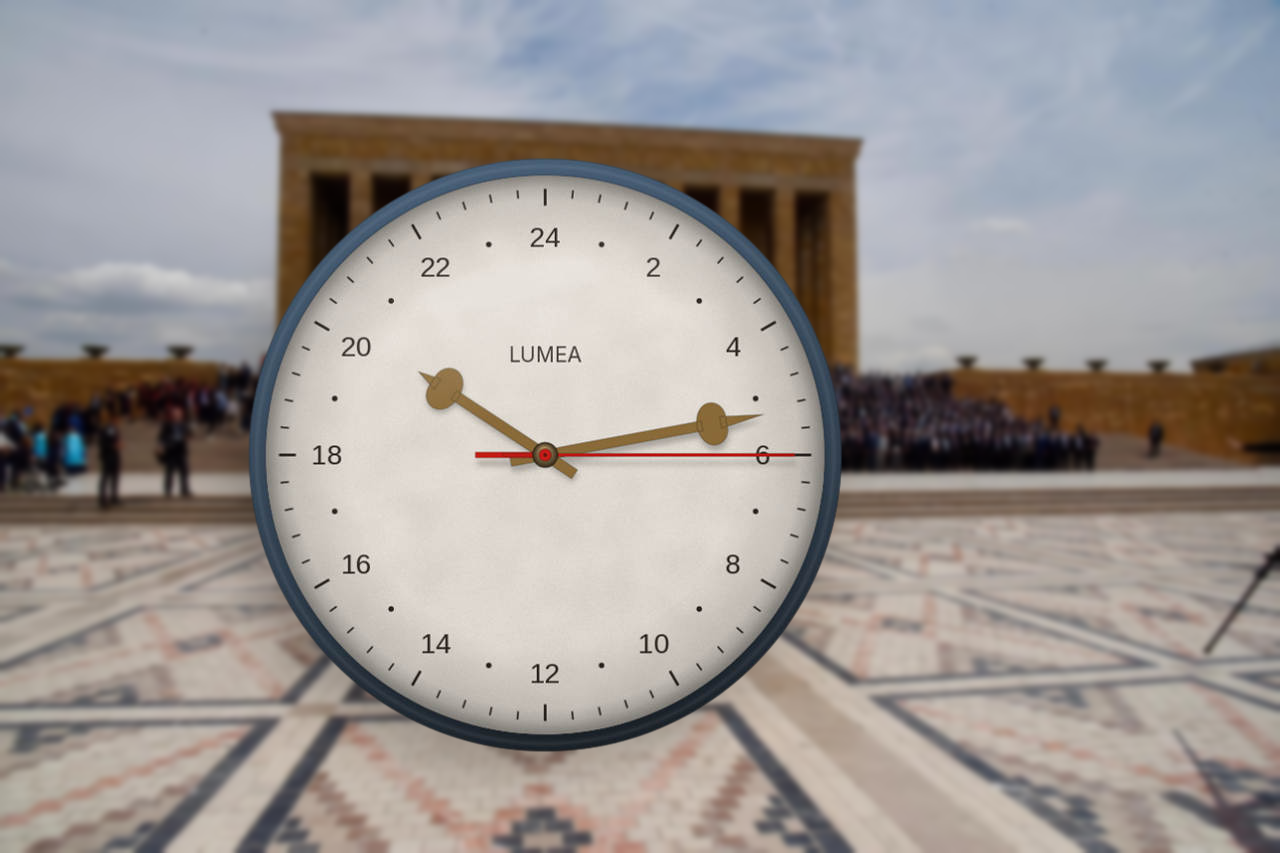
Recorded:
20.13.15
